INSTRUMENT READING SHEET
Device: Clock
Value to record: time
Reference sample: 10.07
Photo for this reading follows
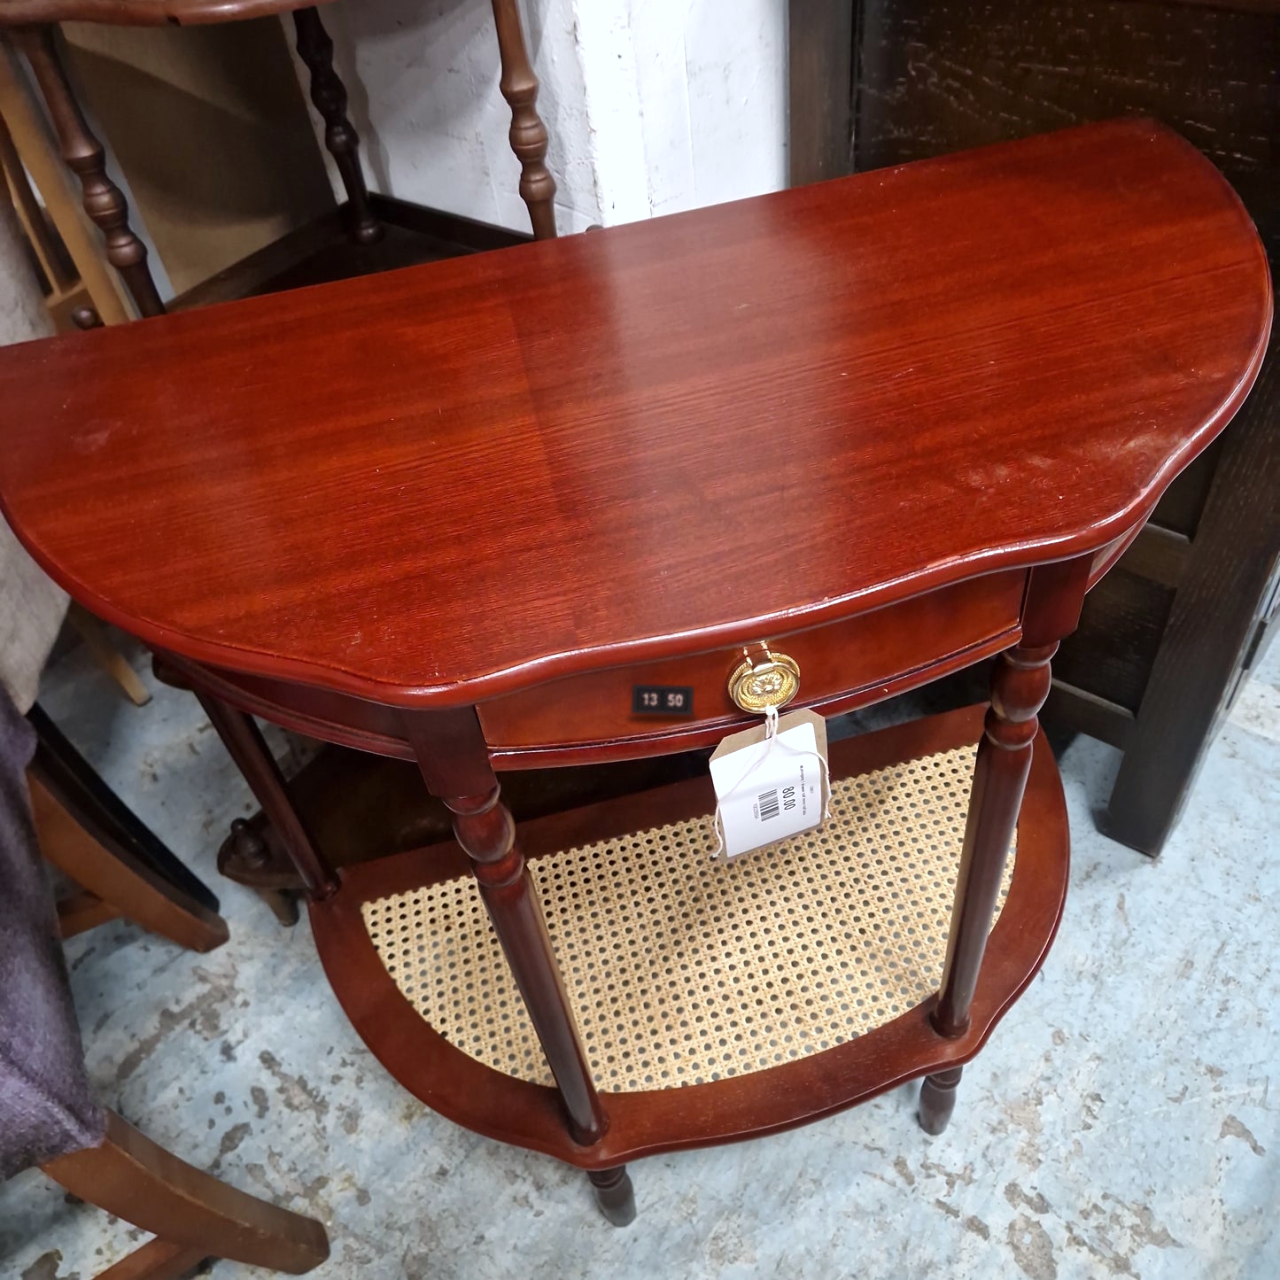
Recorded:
13.50
